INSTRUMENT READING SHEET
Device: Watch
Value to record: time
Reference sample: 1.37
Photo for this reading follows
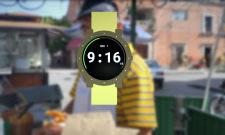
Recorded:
9.16
